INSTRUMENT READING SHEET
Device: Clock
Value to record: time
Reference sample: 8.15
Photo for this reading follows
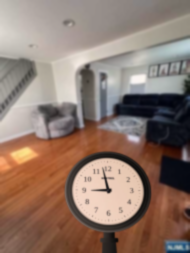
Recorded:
8.58
